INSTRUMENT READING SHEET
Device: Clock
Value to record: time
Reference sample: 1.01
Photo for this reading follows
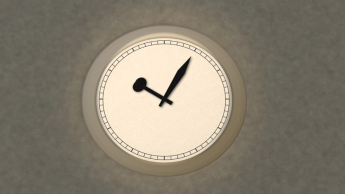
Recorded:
10.05
